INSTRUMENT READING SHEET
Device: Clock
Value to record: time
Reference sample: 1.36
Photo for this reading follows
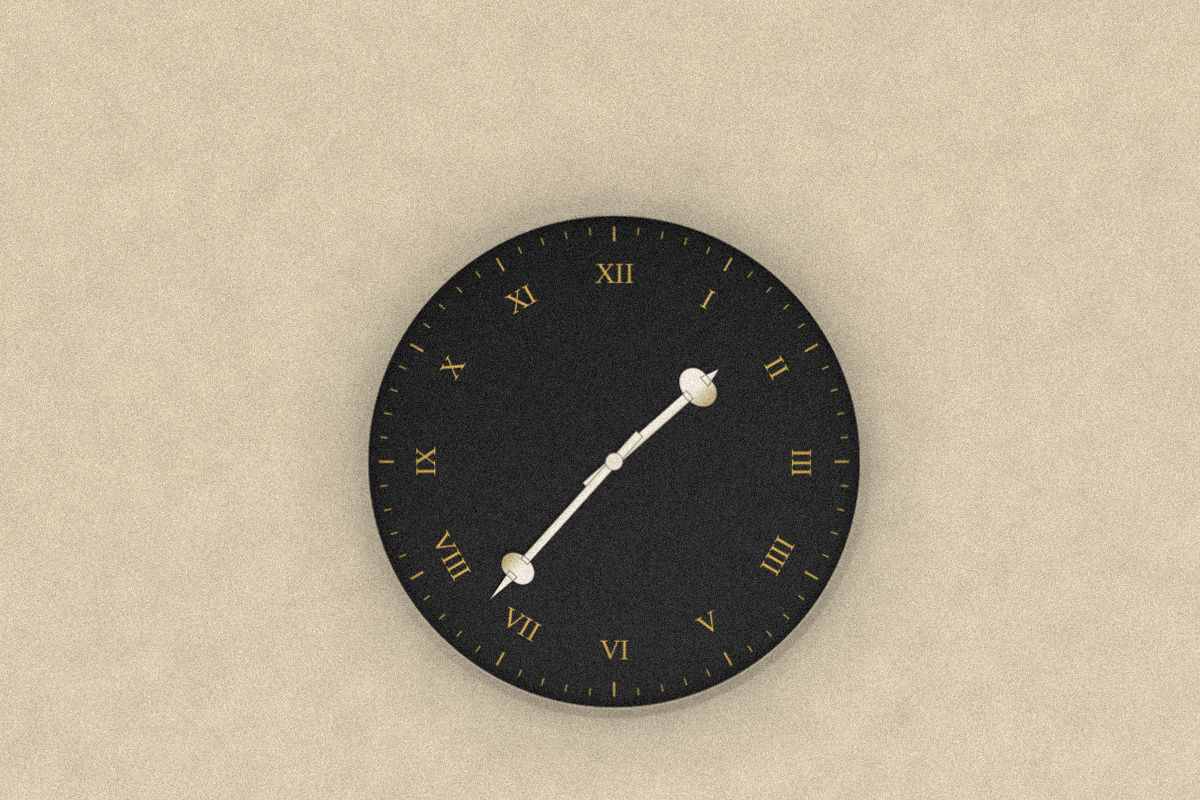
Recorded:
1.37
